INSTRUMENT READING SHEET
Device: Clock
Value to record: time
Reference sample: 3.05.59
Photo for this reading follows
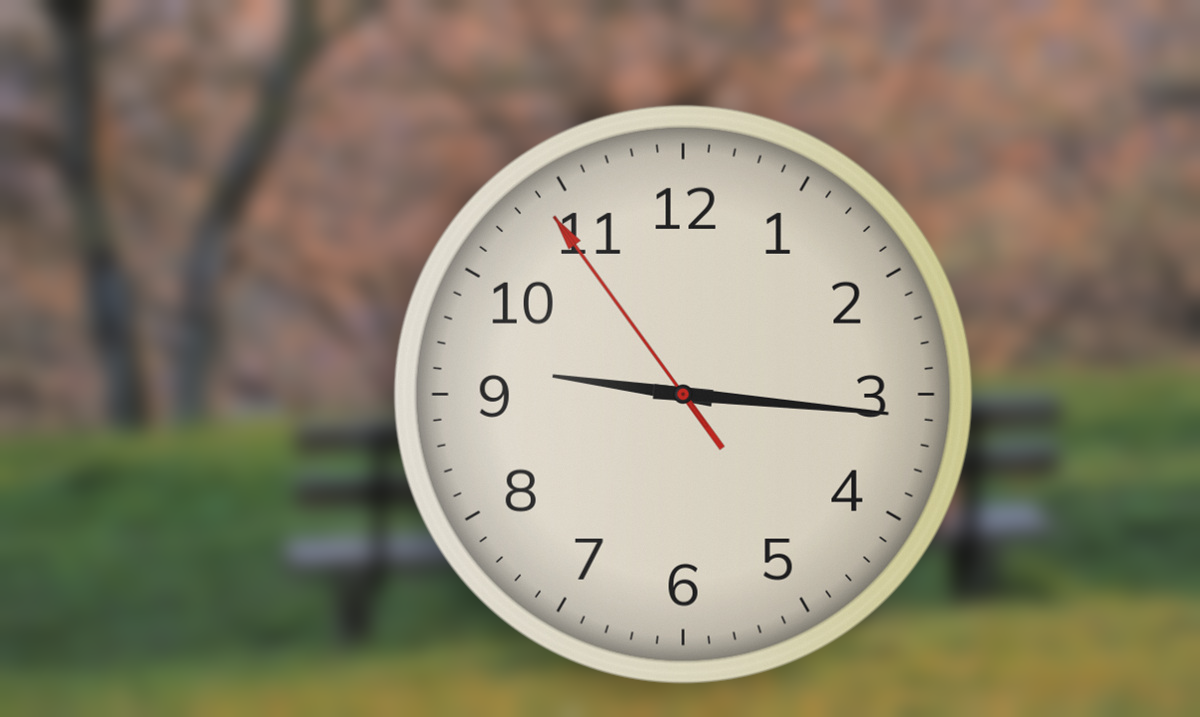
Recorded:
9.15.54
